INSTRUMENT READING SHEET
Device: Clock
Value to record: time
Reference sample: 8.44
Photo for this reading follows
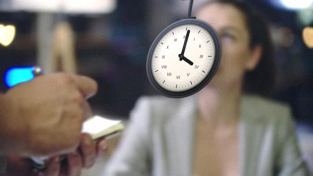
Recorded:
4.01
